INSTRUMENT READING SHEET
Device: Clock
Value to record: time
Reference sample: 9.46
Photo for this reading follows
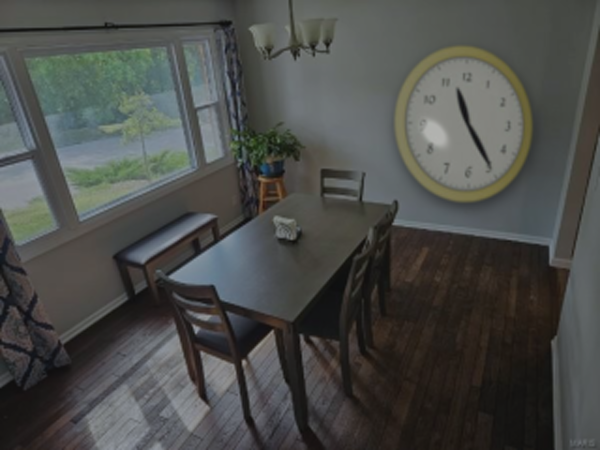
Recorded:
11.25
